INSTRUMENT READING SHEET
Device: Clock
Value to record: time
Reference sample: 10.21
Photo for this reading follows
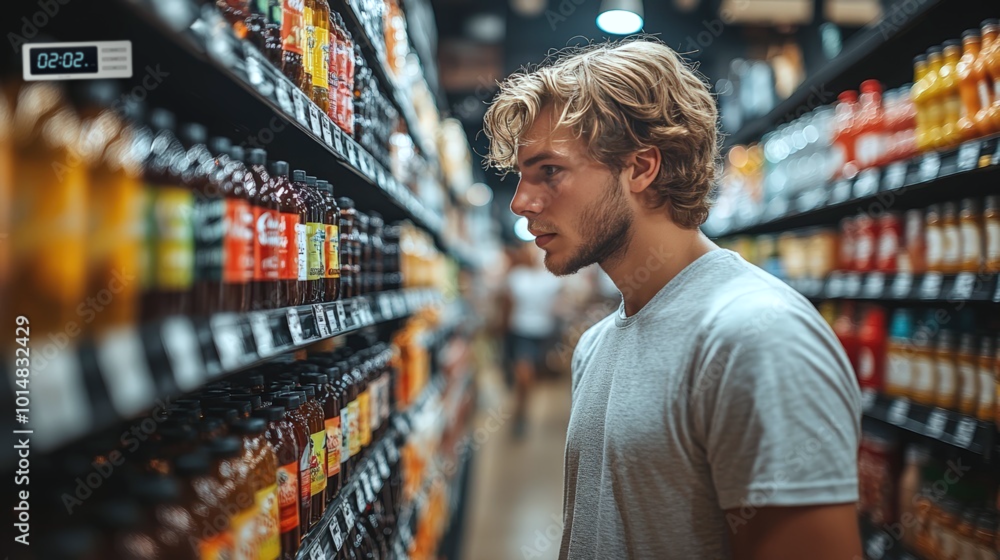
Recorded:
2.02
